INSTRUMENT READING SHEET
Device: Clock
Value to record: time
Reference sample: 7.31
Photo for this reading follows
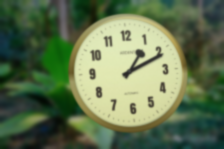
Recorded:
1.11
